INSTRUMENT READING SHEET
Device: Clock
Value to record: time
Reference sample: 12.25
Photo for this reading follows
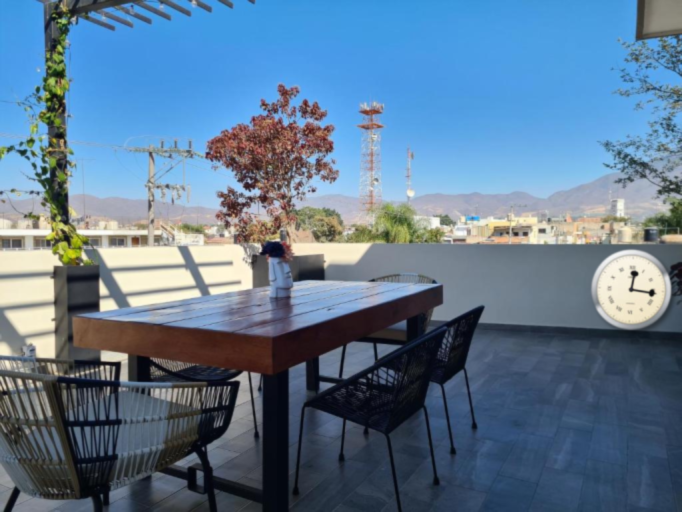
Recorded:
12.16
